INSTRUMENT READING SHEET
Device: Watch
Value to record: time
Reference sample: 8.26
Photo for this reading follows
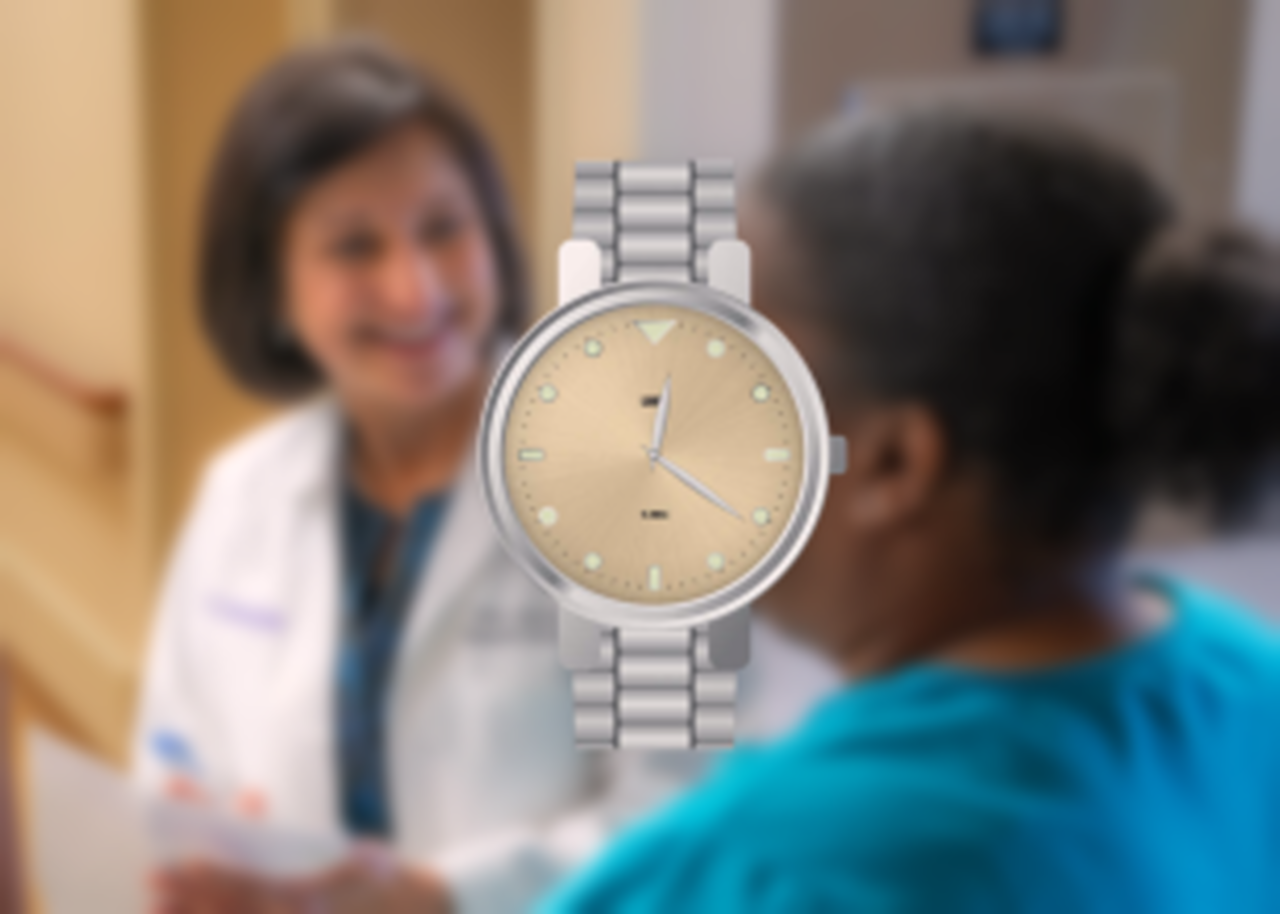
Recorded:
12.21
